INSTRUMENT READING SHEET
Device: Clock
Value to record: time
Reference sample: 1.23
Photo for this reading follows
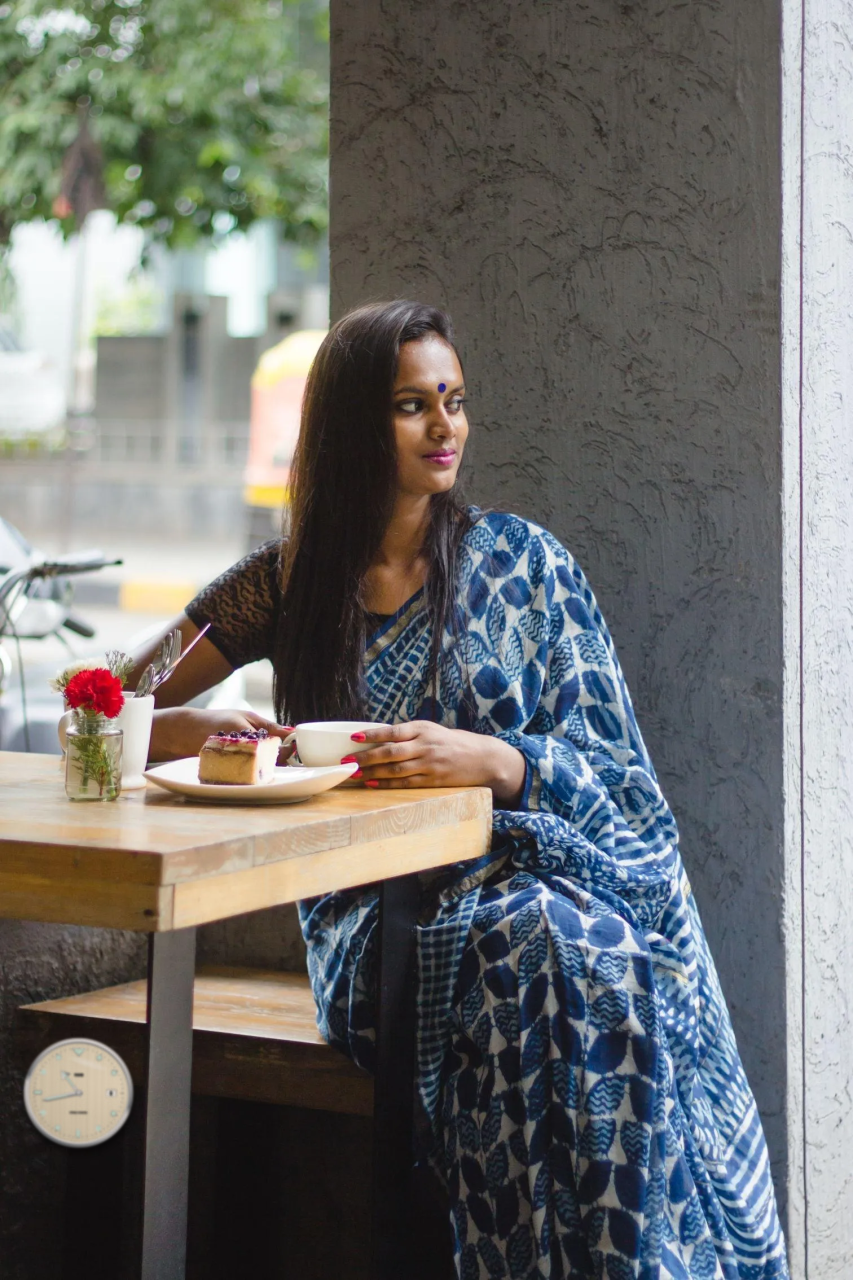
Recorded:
10.43
